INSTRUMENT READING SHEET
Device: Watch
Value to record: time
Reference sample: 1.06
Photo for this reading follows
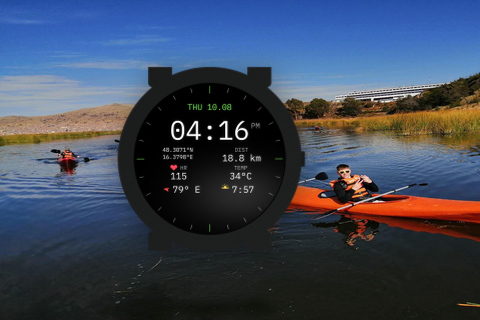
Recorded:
4.16
